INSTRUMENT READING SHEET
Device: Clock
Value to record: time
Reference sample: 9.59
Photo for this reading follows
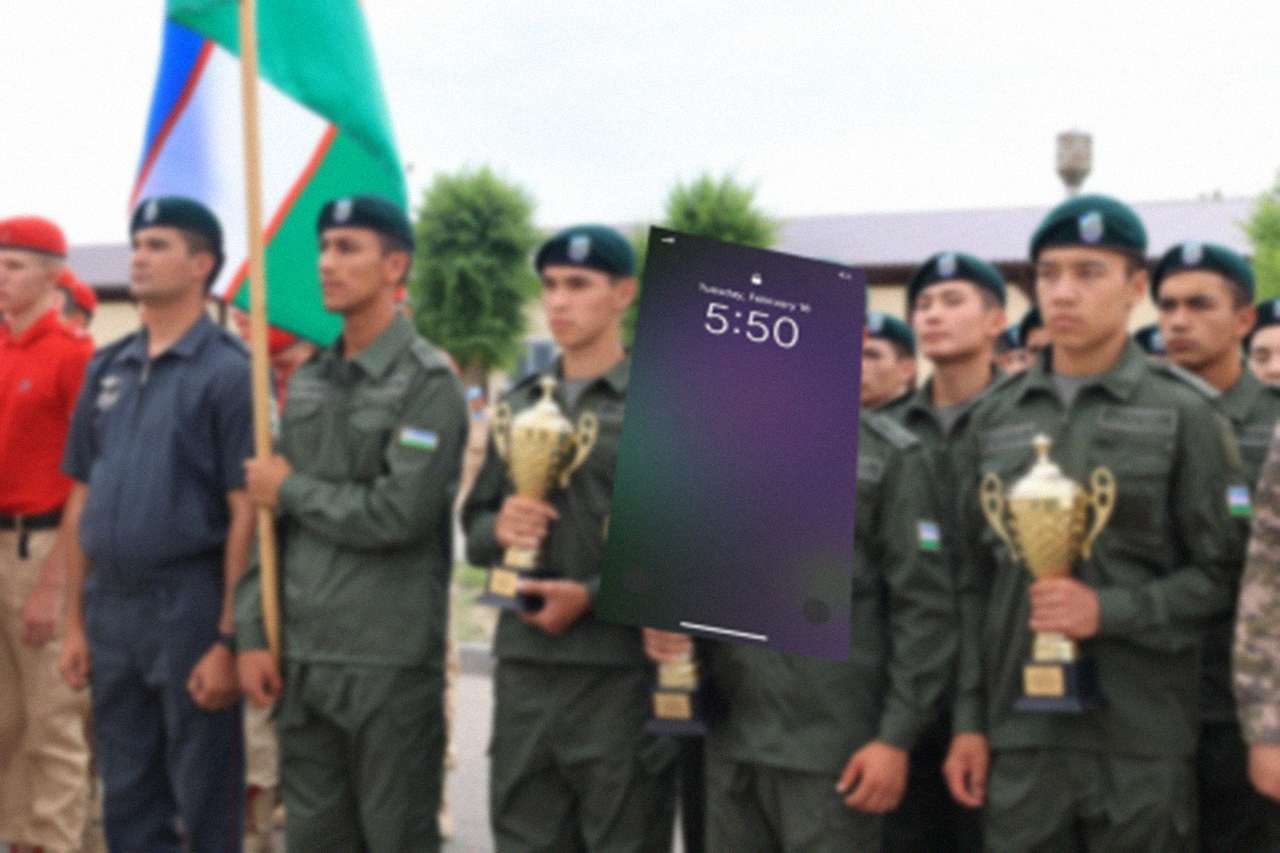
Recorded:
5.50
